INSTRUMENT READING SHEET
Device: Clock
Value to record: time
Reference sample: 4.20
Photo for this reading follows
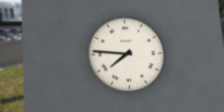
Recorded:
7.46
